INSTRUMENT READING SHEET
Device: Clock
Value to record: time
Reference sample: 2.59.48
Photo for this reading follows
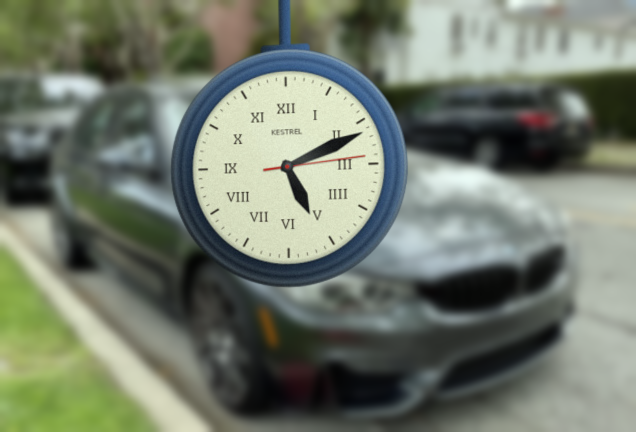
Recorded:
5.11.14
